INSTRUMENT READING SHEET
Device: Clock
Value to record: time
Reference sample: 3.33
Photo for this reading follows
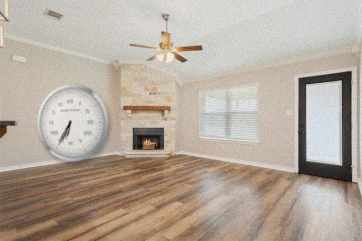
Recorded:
6.35
